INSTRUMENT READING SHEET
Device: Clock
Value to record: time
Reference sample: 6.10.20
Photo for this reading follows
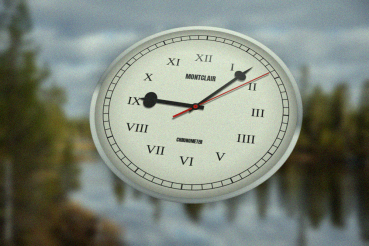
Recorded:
9.07.09
